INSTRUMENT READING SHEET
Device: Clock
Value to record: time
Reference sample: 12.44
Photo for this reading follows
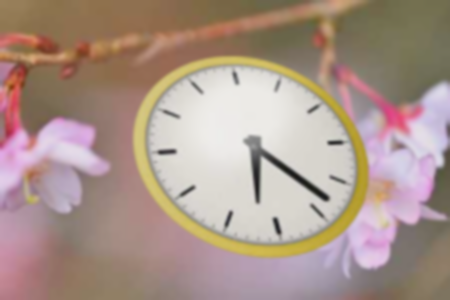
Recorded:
6.23
